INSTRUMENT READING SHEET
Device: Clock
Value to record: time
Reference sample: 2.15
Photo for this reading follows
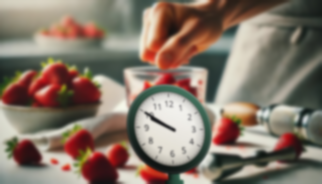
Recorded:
9.50
